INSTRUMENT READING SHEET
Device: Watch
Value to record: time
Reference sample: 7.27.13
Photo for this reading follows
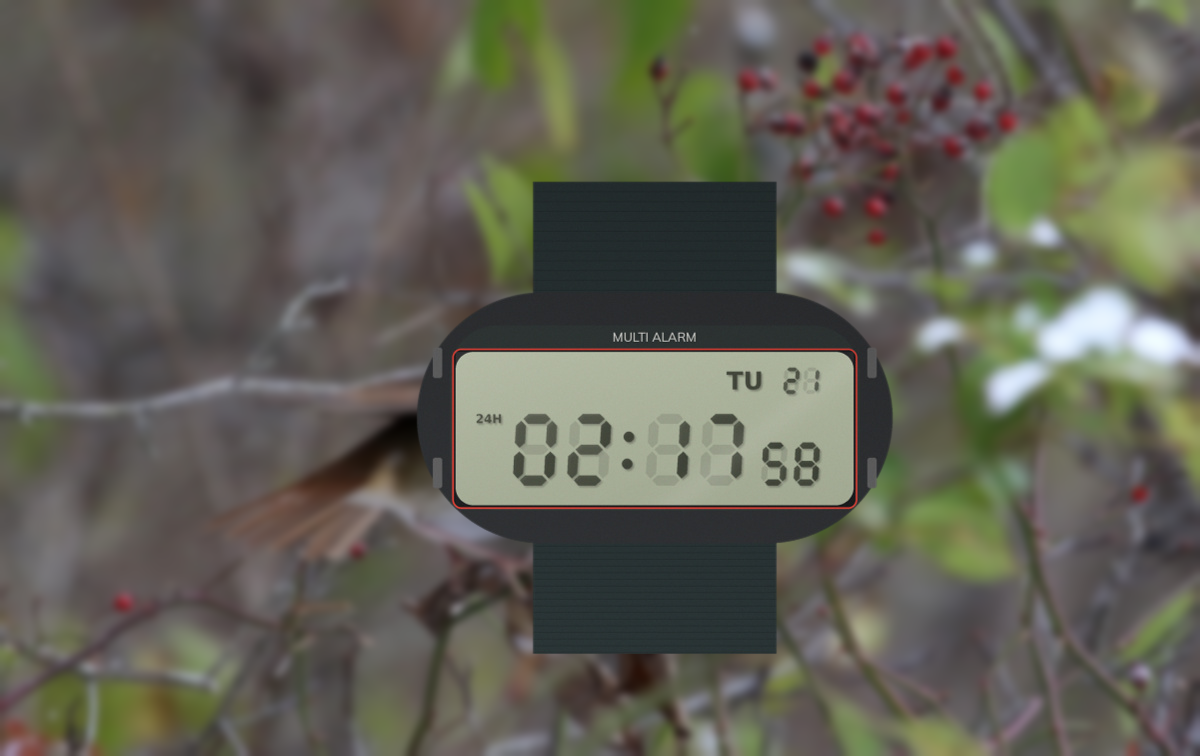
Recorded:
2.17.58
